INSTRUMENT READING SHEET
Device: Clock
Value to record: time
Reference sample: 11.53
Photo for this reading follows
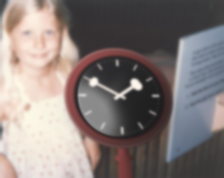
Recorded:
1.50
